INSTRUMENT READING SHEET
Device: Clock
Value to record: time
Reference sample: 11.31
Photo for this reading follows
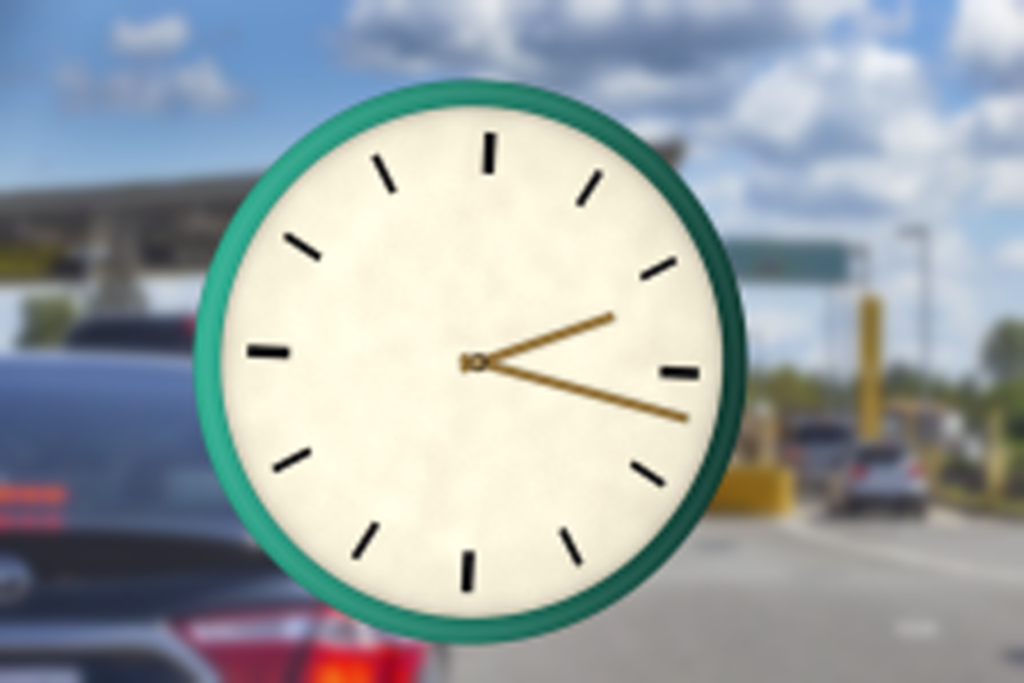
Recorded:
2.17
